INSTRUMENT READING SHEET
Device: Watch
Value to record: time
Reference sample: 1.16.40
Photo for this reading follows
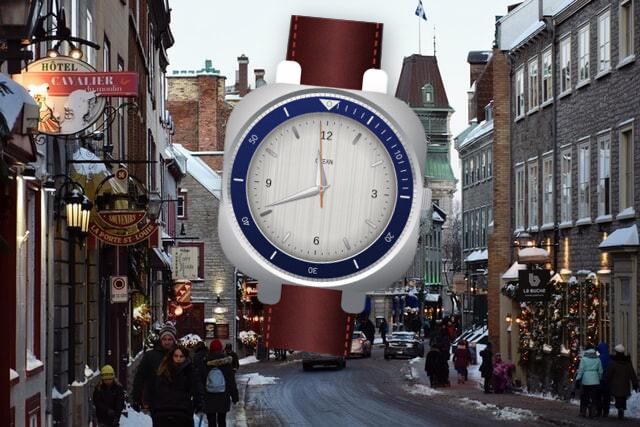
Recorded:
11.40.59
